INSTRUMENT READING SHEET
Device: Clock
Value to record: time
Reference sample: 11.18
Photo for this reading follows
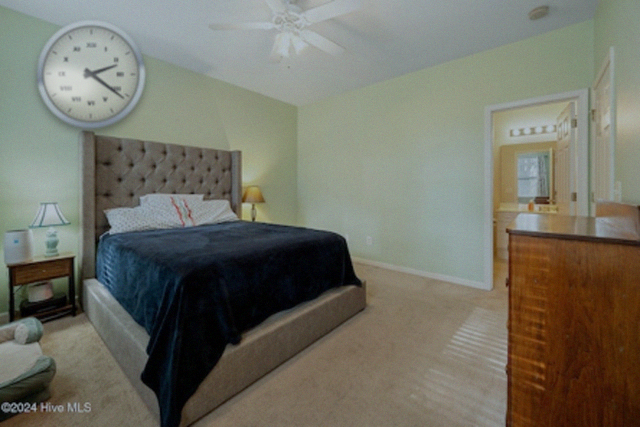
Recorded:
2.21
